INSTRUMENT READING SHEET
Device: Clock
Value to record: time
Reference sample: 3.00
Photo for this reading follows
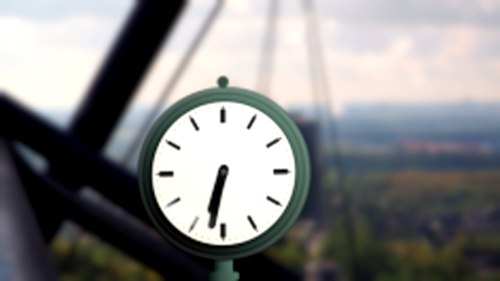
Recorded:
6.32
